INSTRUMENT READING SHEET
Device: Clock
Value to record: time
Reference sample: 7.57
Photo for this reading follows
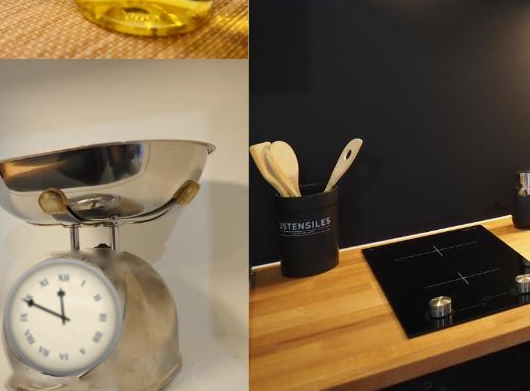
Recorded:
11.49
